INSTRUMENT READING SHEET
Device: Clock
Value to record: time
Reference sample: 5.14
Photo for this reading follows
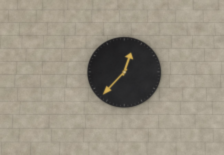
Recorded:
12.37
